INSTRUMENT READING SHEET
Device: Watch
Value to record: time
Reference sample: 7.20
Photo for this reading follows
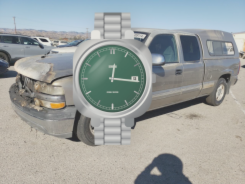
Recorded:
12.16
